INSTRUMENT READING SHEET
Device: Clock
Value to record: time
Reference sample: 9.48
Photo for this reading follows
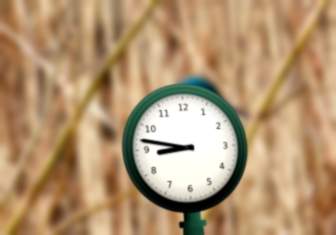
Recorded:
8.47
